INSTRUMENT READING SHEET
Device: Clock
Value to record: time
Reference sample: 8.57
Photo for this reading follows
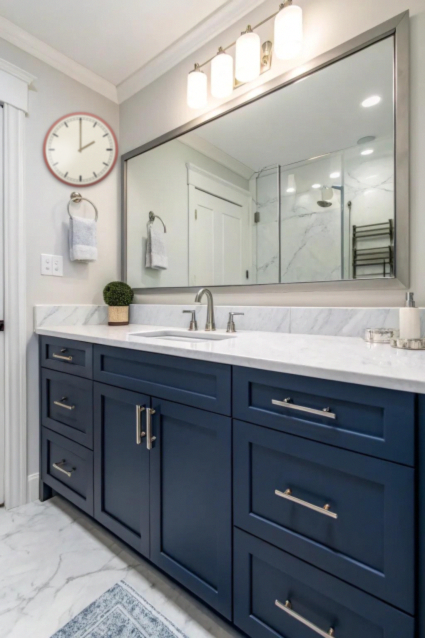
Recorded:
2.00
